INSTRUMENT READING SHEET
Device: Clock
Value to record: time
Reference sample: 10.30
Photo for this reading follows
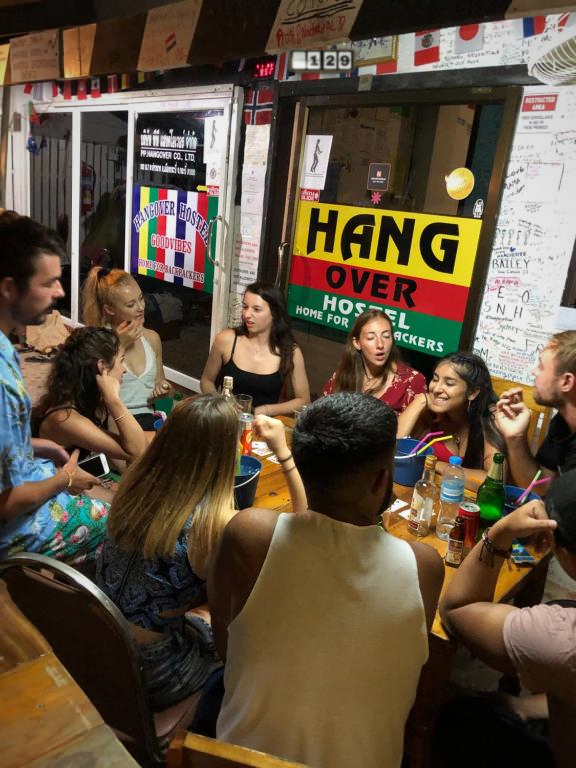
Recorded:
1.29
